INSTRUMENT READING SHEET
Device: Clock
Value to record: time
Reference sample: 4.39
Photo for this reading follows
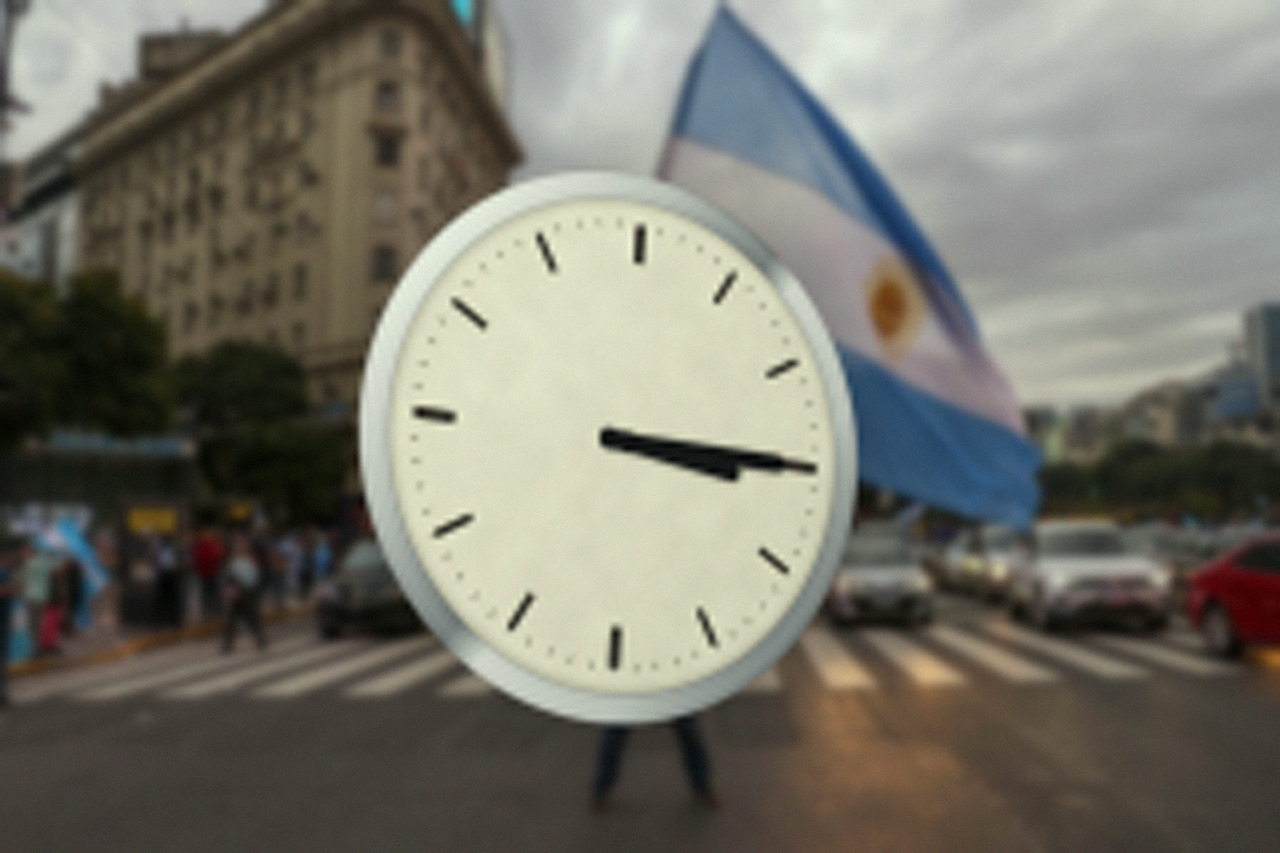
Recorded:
3.15
